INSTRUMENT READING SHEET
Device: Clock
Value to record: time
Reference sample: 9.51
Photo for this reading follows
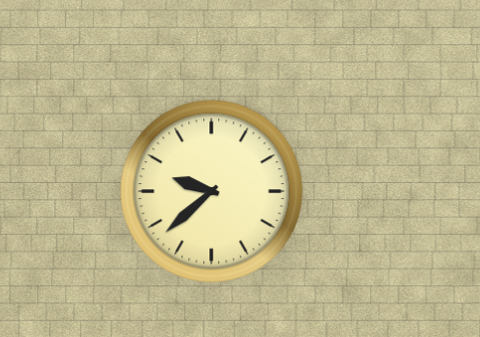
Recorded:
9.38
